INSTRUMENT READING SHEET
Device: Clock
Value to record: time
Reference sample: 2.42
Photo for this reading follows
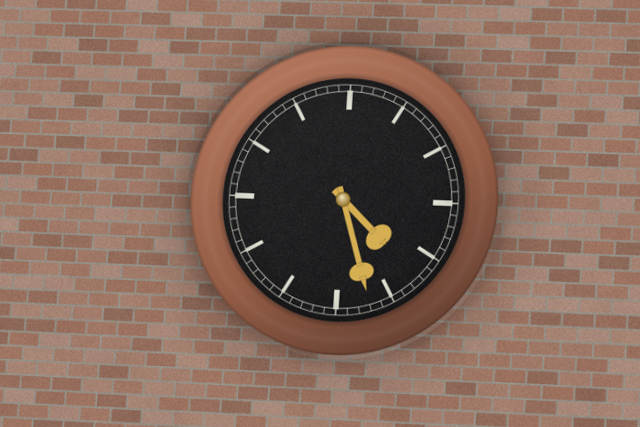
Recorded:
4.27
